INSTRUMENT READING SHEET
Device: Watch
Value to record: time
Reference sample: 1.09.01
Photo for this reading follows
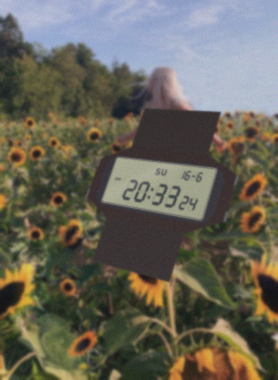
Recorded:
20.33.24
